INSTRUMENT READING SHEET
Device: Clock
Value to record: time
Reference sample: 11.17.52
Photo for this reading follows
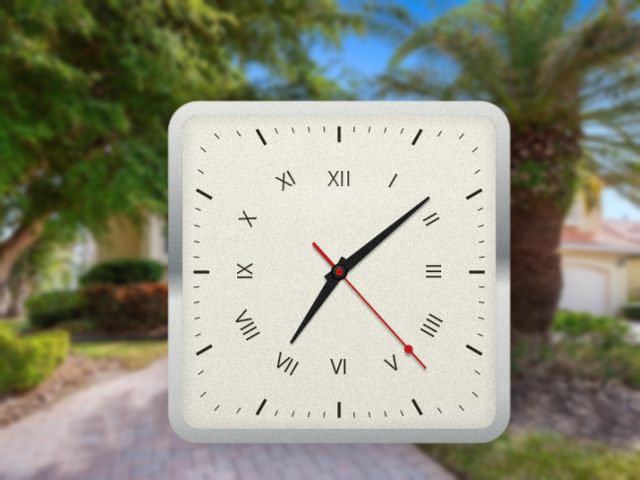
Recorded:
7.08.23
